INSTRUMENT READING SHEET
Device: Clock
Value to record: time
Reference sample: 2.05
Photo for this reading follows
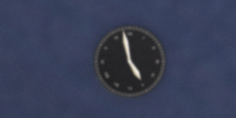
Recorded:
4.58
